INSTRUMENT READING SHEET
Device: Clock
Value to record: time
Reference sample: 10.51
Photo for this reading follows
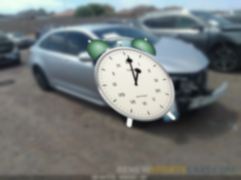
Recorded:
1.01
